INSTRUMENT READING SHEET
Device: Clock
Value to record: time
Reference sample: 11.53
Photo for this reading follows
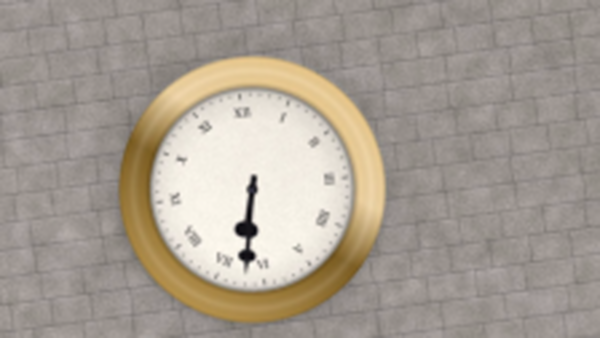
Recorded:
6.32
